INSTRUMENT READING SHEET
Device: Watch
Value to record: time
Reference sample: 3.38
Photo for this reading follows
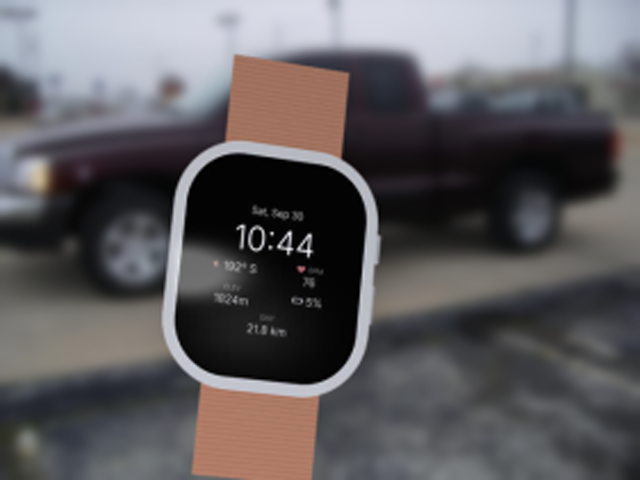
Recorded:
10.44
